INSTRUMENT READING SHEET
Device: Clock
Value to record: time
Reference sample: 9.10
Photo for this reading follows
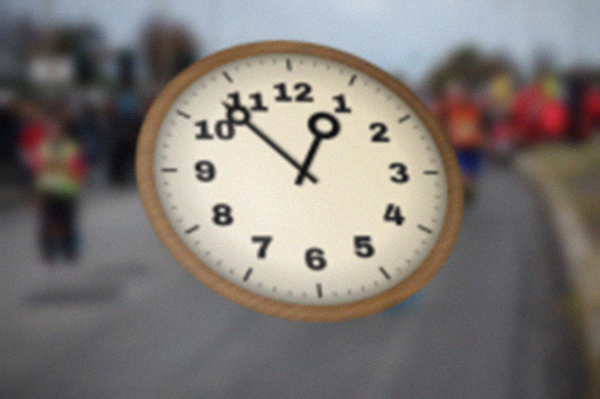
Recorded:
12.53
